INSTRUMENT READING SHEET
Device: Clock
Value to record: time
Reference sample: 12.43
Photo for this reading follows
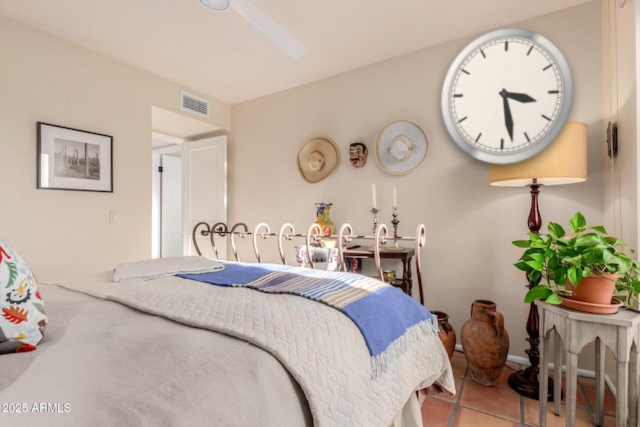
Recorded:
3.28
